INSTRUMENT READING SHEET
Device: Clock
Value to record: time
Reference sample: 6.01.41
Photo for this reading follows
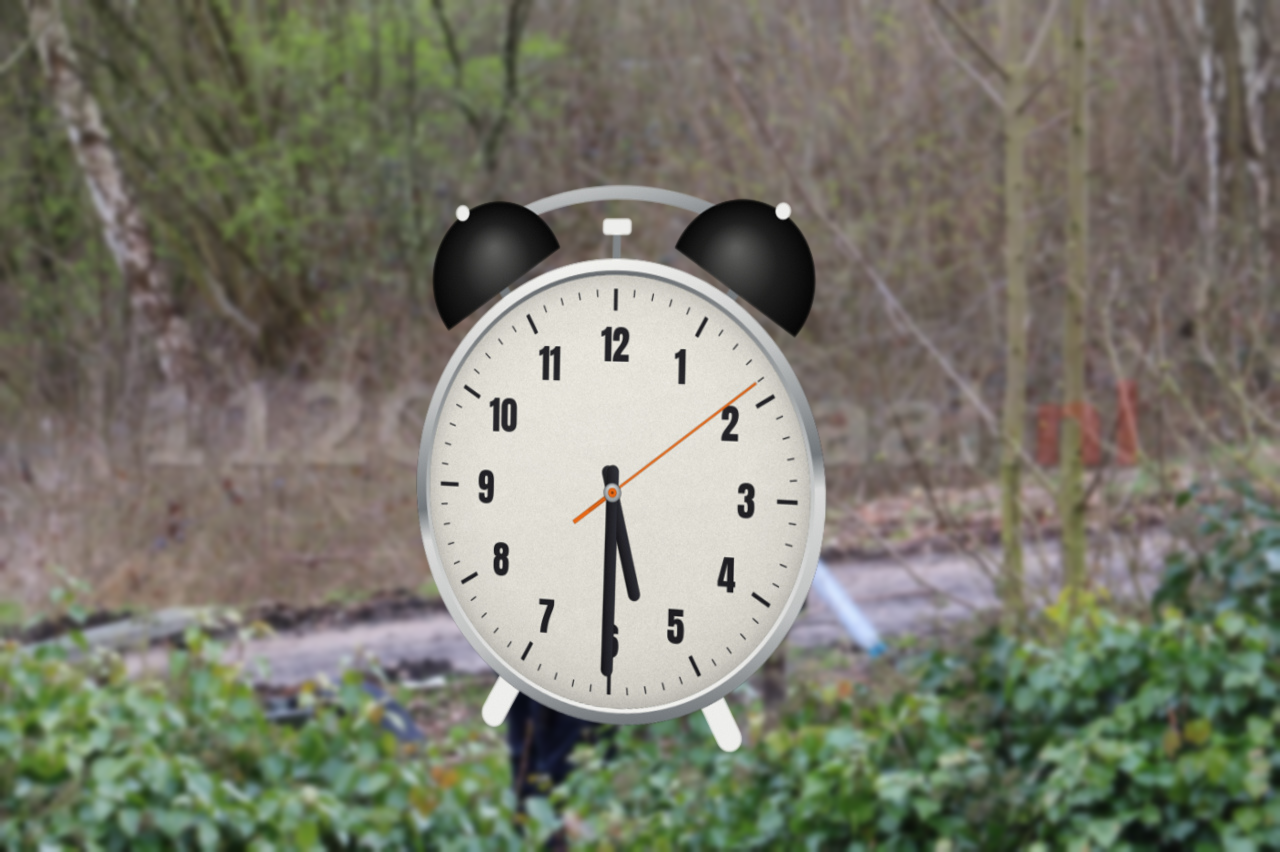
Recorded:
5.30.09
